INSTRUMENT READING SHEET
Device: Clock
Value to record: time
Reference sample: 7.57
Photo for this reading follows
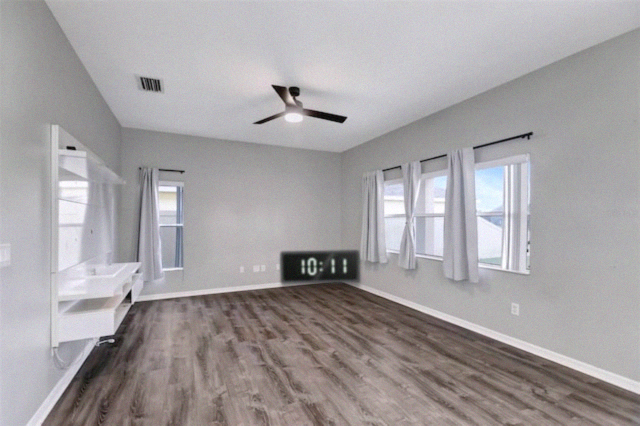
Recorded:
10.11
